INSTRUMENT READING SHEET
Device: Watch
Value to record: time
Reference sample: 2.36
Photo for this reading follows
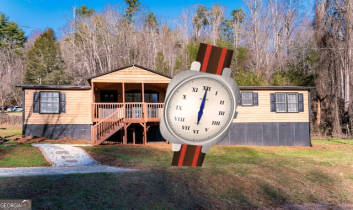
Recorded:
6.00
